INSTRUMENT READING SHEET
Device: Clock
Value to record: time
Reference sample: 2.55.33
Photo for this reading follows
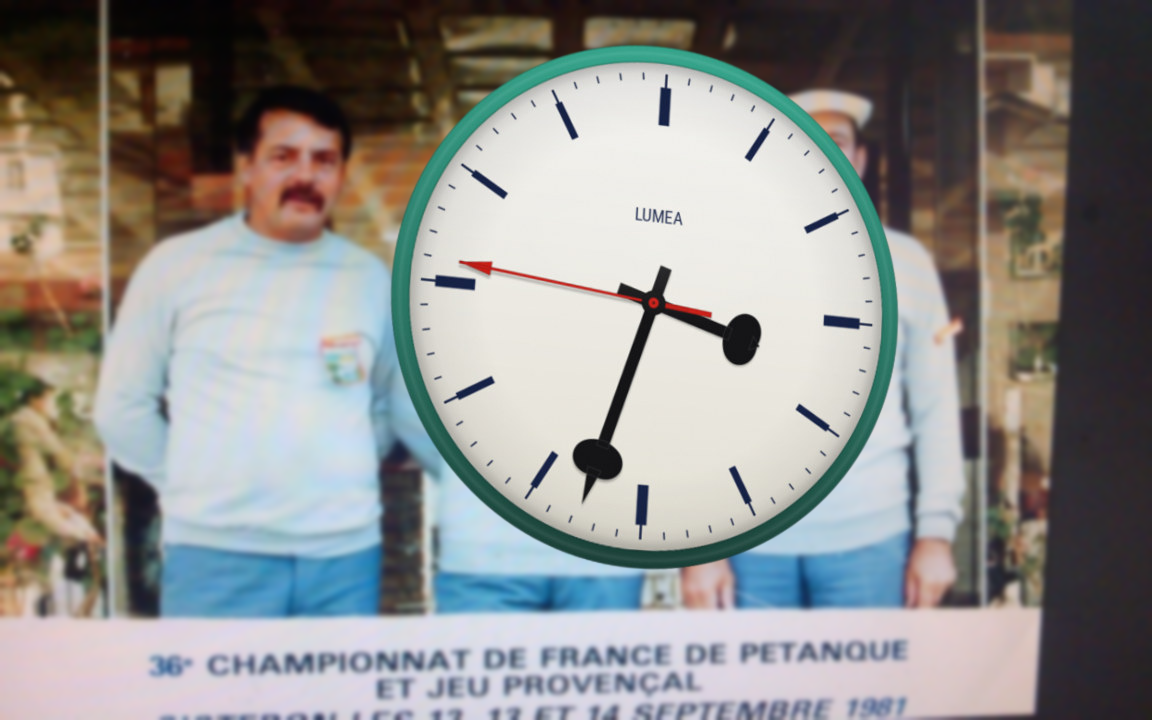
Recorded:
3.32.46
